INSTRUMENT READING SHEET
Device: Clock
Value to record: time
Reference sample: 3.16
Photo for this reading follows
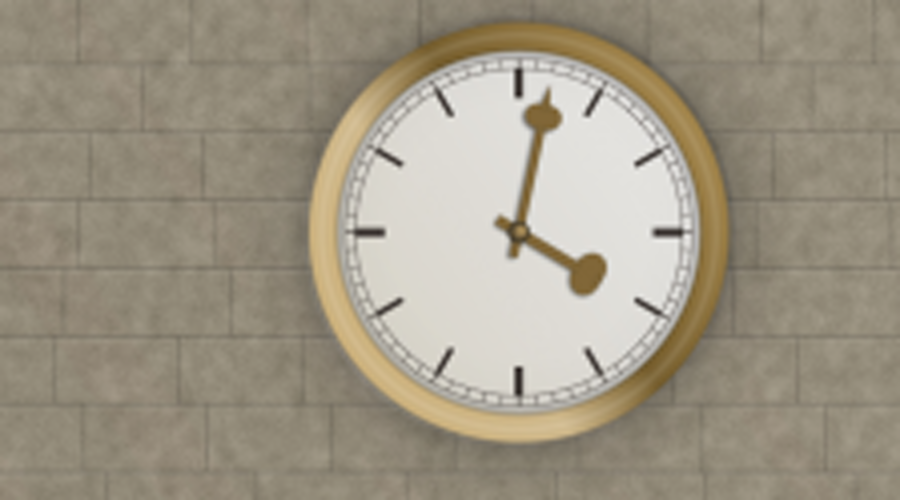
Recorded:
4.02
